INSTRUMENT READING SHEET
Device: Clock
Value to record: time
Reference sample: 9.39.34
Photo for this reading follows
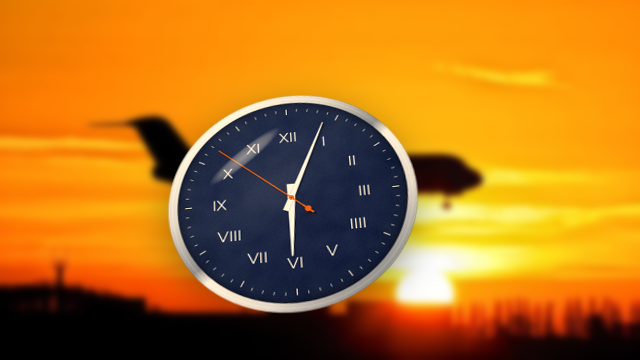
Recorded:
6.03.52
